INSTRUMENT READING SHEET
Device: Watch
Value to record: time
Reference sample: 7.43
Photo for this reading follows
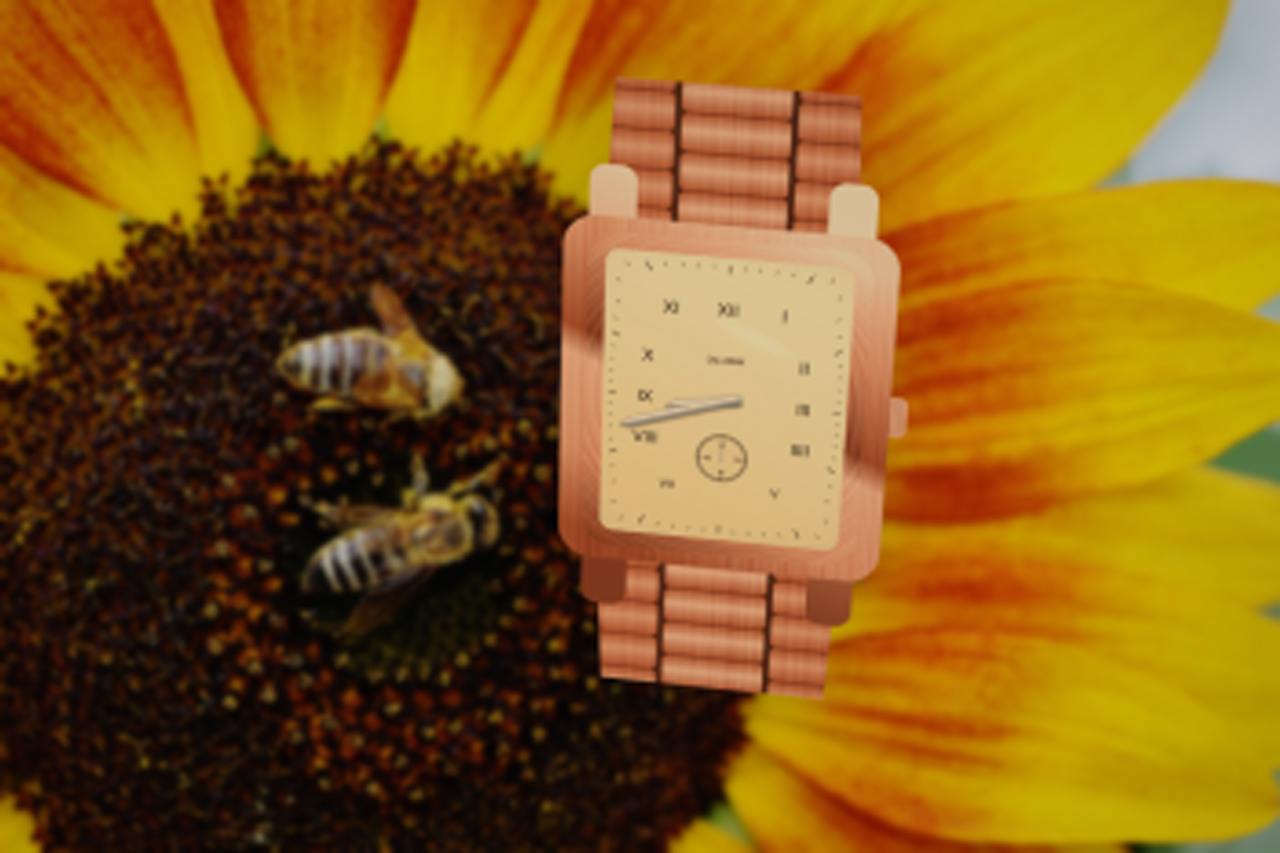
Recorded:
8.42
